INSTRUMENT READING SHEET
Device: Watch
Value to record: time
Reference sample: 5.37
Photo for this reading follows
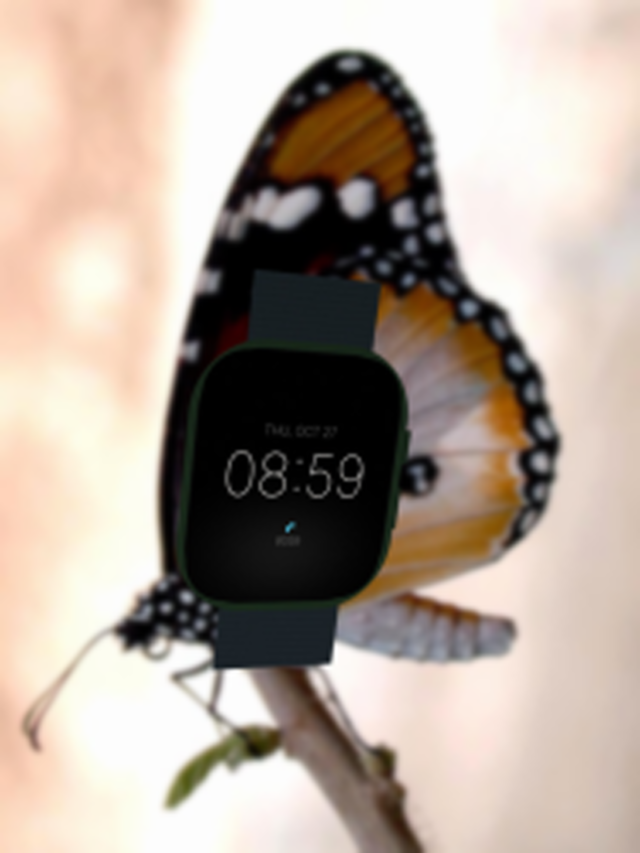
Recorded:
8.59
